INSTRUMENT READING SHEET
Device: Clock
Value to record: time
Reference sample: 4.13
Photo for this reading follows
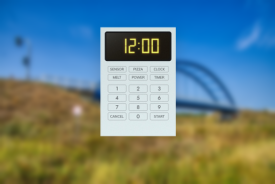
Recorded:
12.00
